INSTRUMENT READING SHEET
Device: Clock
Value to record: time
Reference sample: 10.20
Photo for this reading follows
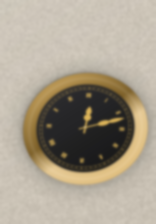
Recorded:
12.12
